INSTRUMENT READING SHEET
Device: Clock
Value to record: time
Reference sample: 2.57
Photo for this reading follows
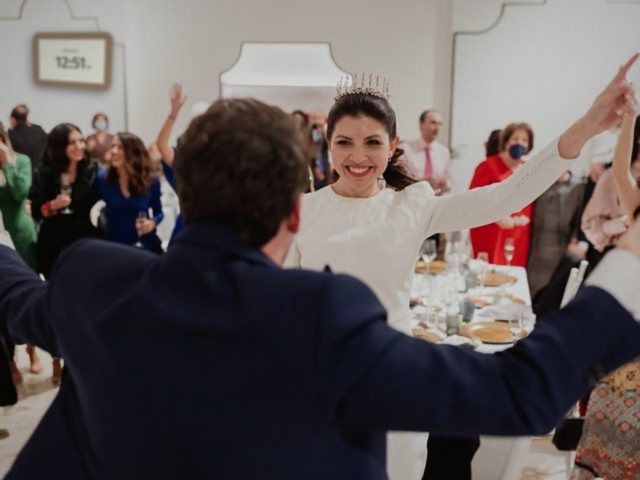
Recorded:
12.51
